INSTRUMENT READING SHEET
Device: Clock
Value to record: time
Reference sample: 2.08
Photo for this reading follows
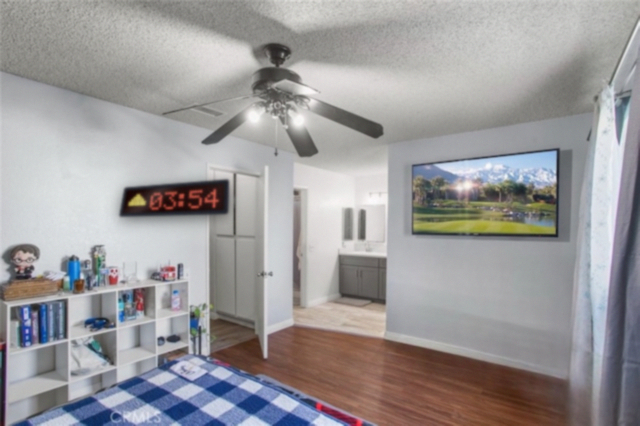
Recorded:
3.54
